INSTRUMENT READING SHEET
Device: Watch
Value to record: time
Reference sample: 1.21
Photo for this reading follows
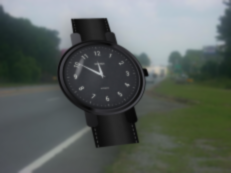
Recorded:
11.51
